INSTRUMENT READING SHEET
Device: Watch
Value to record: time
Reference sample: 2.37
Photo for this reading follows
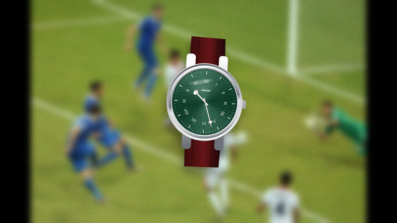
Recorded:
10.27
